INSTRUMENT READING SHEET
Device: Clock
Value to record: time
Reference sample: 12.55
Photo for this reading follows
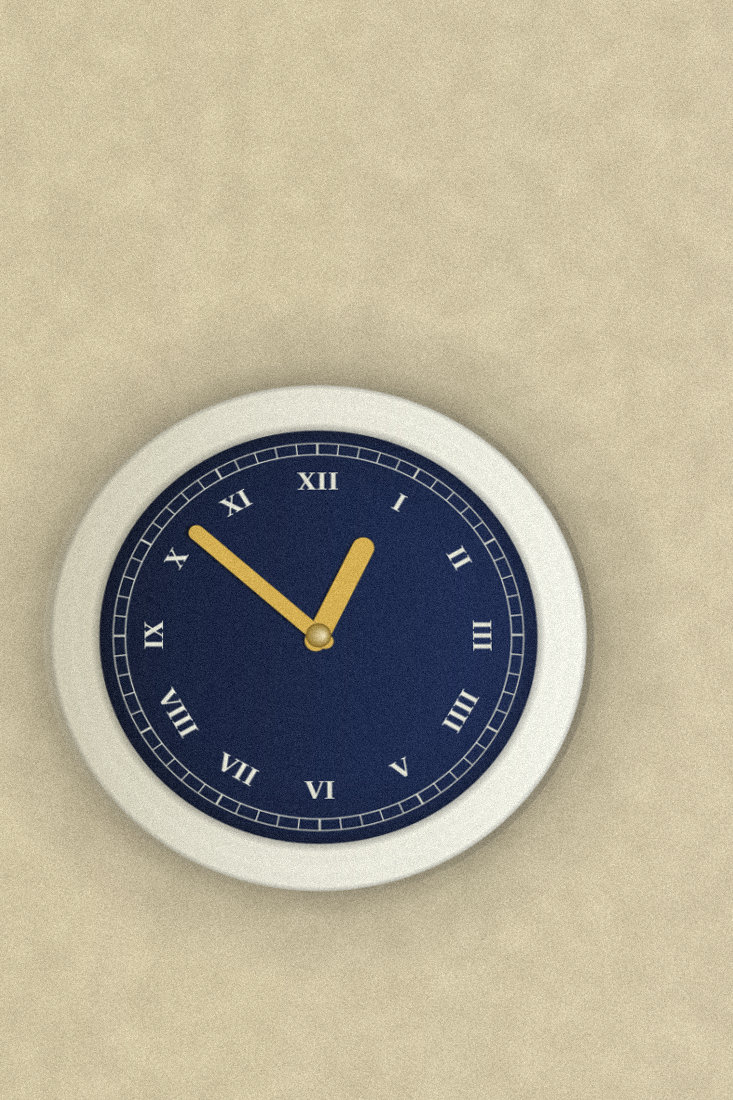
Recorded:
12.52
